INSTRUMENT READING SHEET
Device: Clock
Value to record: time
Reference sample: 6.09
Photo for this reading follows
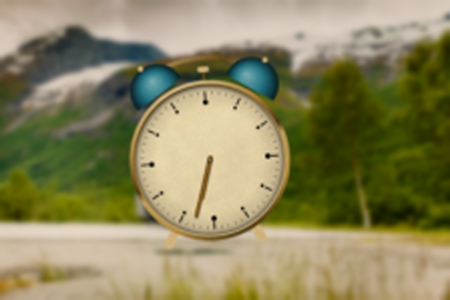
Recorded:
6.33
